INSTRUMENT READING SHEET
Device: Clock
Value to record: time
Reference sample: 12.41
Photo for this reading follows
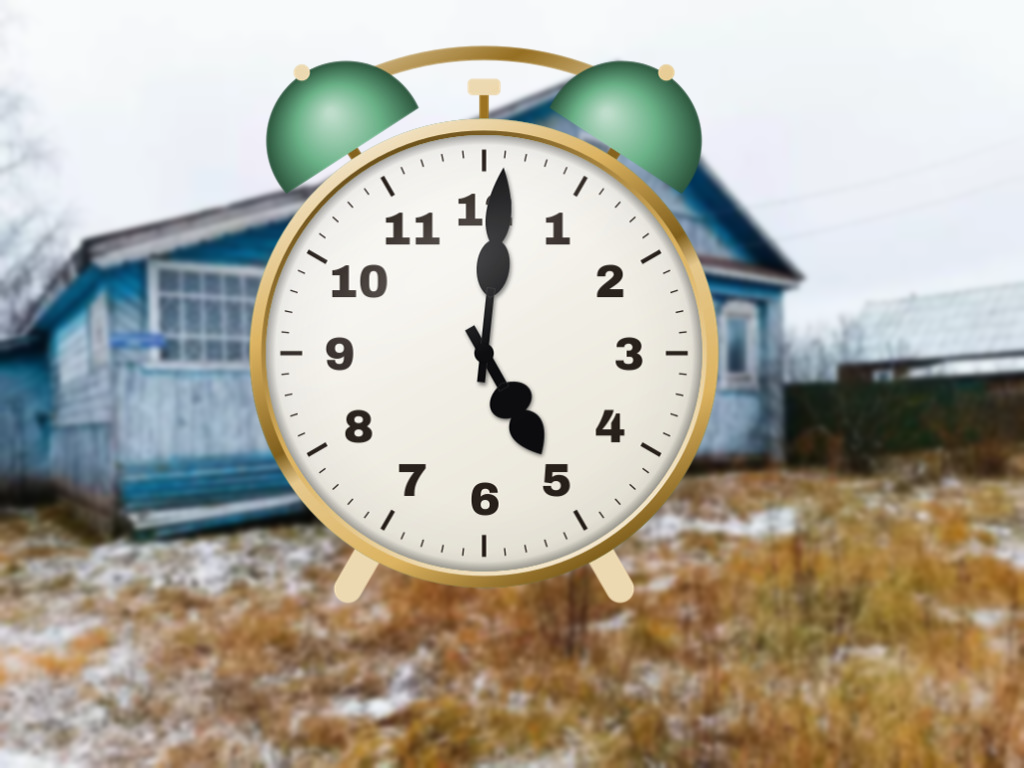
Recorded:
5.01
